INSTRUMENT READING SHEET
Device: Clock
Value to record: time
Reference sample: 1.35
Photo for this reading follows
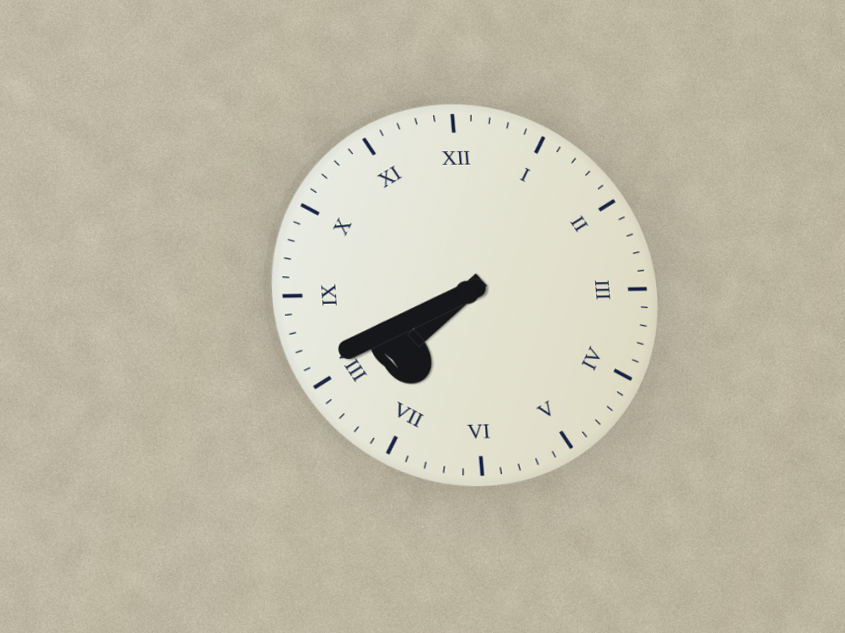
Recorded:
7.41
